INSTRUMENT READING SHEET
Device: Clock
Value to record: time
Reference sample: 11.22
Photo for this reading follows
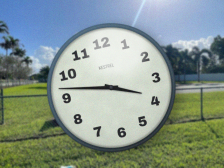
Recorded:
3.47
